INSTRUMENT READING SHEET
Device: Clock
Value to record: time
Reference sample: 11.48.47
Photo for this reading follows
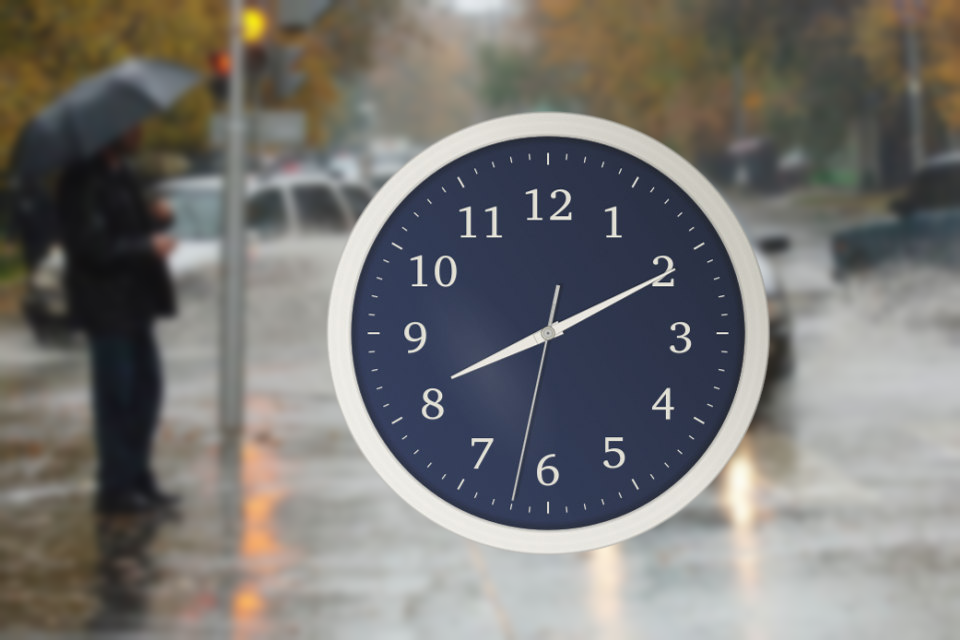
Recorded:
8.10.32
